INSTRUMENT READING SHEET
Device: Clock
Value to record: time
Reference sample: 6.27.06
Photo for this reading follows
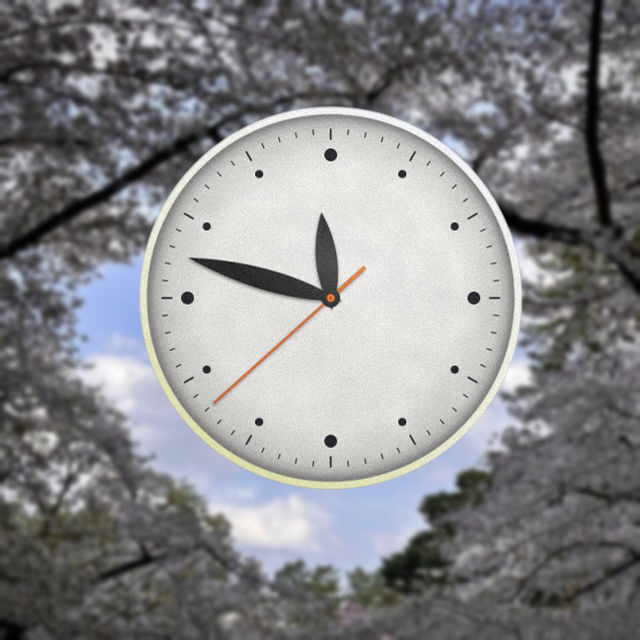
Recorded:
11.47.38
